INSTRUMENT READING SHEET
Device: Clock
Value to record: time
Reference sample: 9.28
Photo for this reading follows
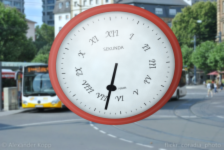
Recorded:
6.33
